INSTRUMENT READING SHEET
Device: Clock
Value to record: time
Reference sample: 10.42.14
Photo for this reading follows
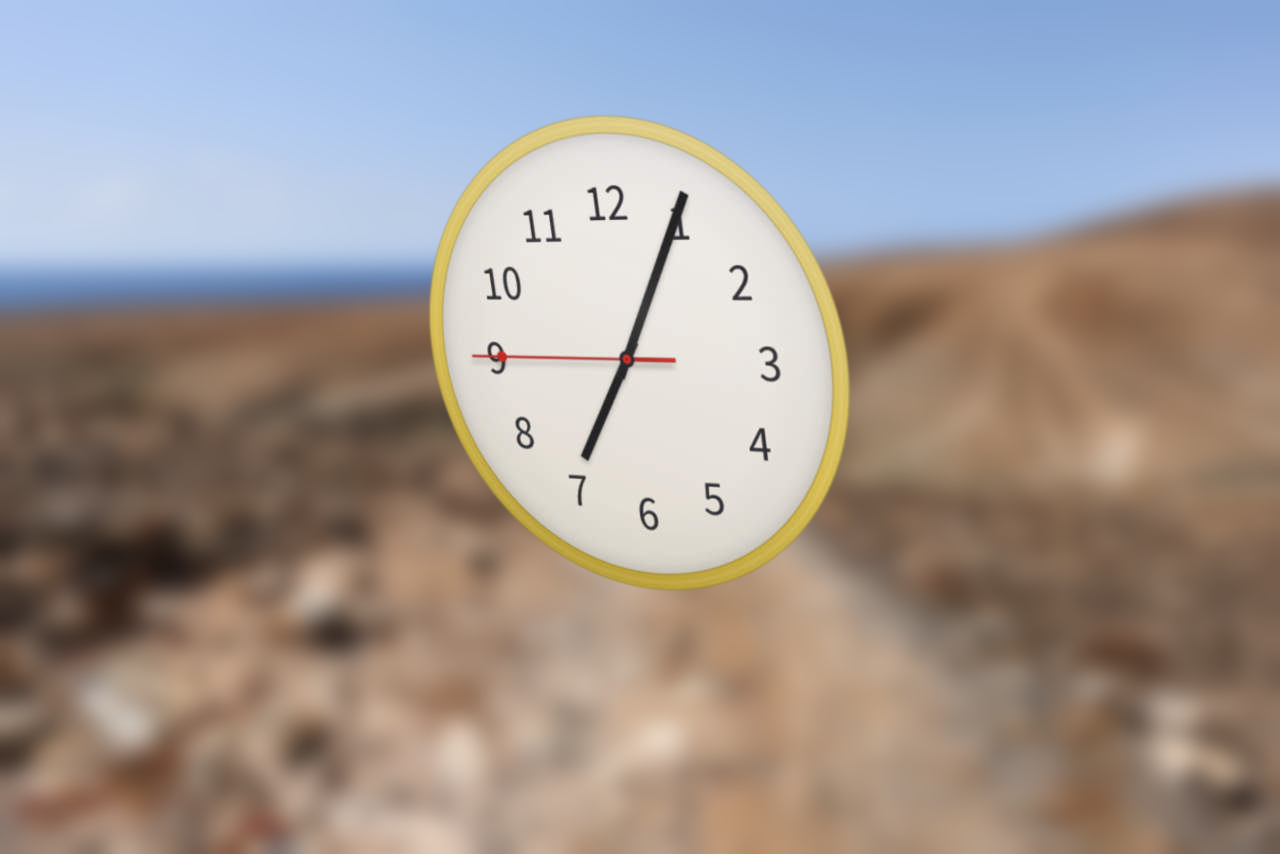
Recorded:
7.04.45
